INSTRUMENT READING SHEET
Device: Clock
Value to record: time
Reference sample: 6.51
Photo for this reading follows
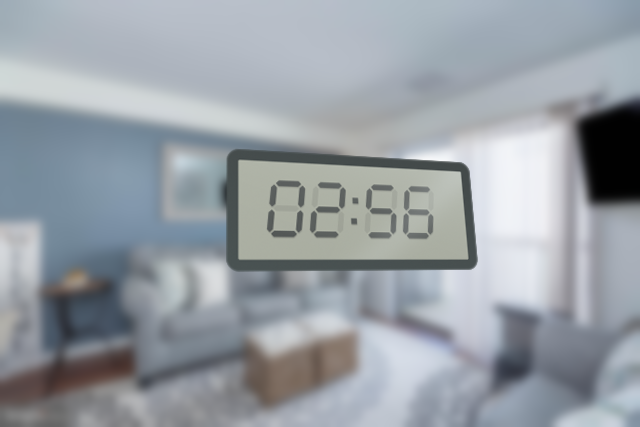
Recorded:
2.56
